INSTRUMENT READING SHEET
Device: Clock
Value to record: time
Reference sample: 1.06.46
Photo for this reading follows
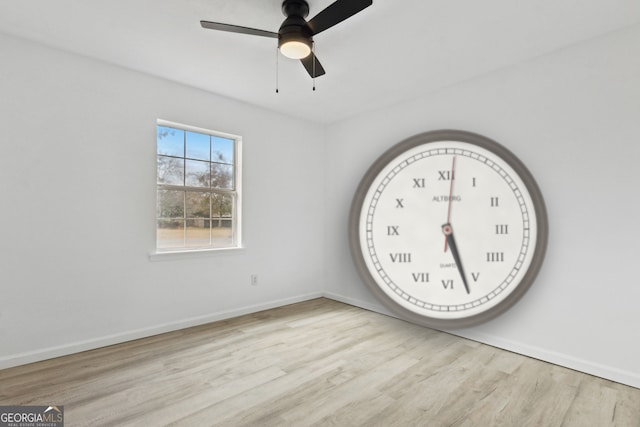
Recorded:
5.27.01
